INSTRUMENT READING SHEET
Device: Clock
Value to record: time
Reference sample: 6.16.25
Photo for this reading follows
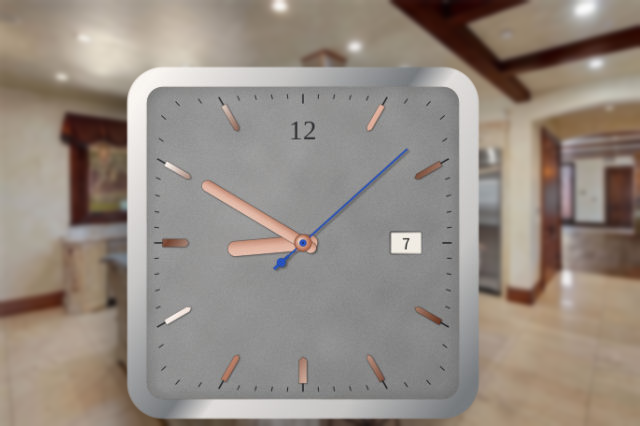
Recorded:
8.50.08
